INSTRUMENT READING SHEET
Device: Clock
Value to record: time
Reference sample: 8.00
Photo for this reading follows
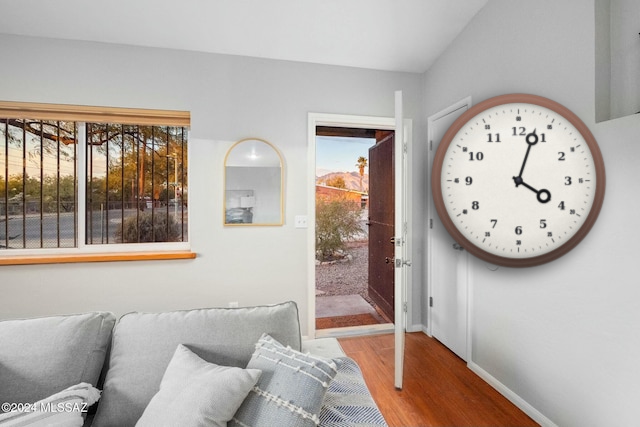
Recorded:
4.03
